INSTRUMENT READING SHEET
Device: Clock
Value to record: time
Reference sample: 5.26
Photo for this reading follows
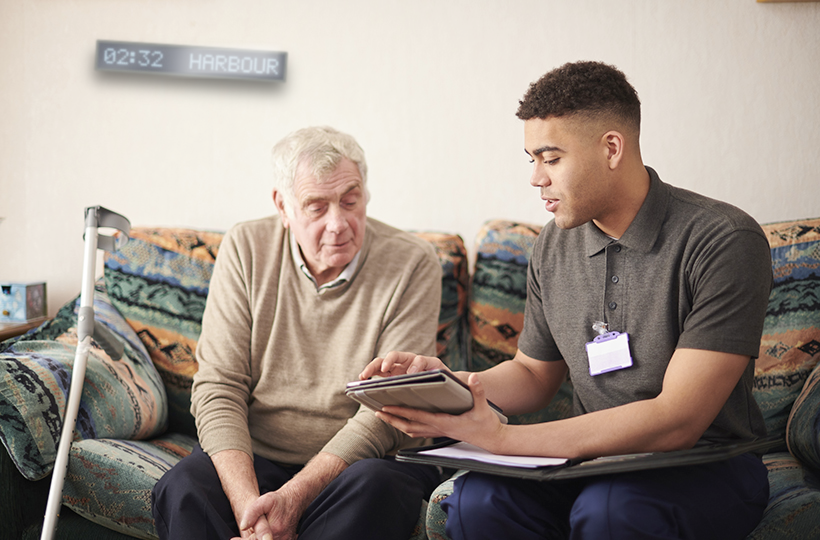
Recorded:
2.32
